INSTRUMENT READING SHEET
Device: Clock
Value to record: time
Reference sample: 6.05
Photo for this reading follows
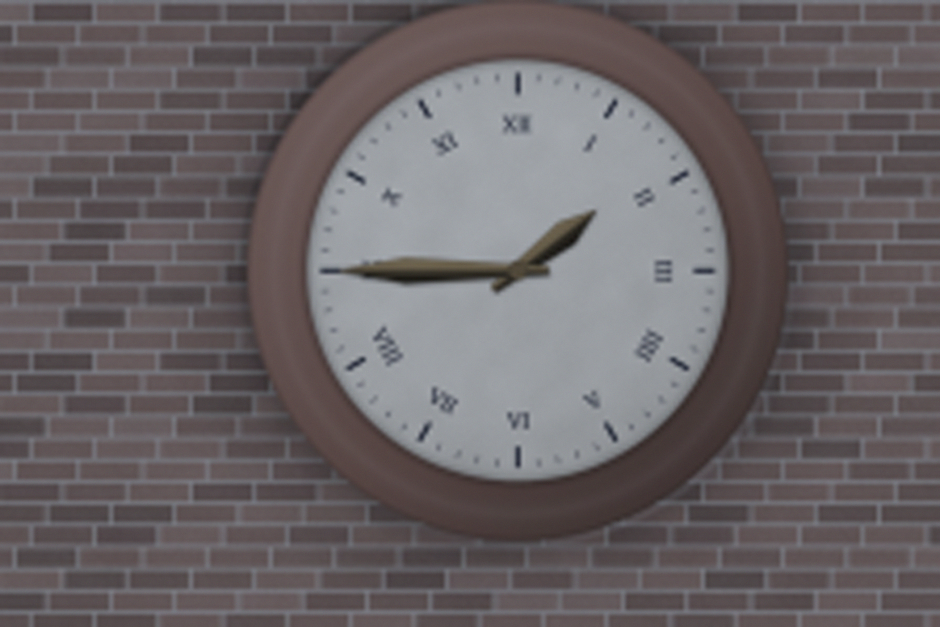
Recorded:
1.45
